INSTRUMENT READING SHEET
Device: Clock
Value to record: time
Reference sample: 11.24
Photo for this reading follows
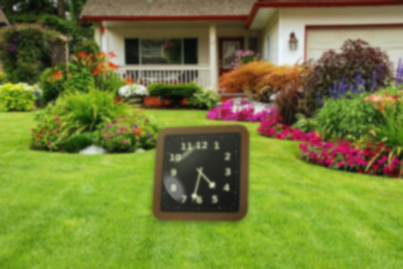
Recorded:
4.32
